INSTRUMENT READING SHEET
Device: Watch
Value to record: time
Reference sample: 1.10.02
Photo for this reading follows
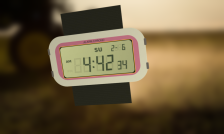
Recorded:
4.42.34
